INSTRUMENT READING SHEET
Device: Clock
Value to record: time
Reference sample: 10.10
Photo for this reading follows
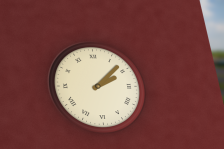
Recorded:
2.08
